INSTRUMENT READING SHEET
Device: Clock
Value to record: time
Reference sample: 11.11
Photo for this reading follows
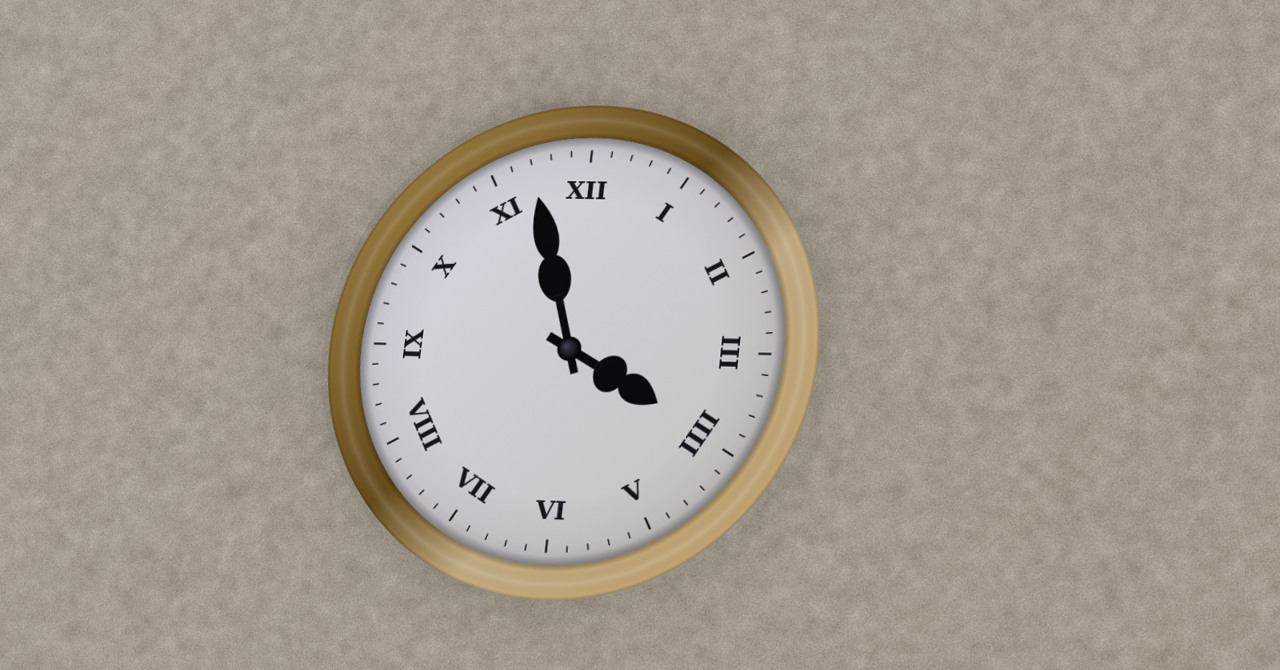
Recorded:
3.57
